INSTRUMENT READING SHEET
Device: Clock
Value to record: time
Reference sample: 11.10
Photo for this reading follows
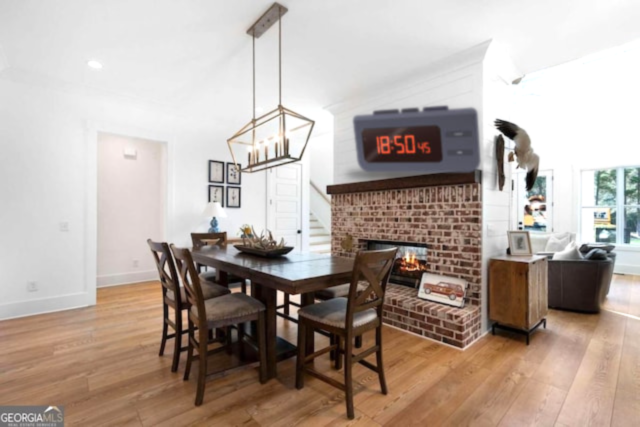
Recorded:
18.50
